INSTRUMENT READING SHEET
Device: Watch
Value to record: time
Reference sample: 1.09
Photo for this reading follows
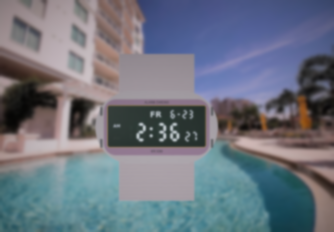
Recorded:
2.36
